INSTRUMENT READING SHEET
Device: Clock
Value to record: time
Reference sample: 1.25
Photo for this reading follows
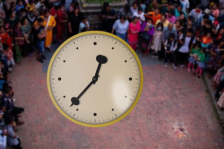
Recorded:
12.37
